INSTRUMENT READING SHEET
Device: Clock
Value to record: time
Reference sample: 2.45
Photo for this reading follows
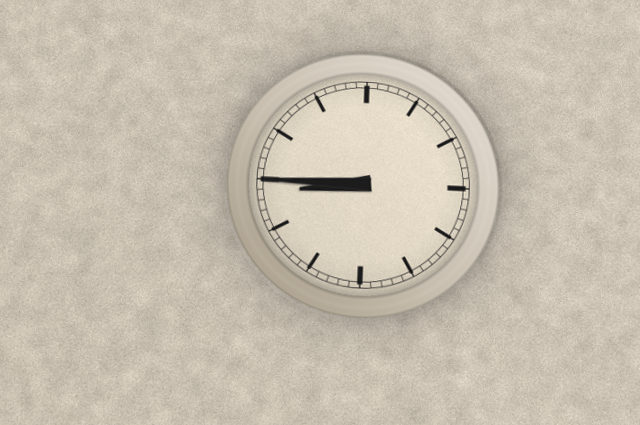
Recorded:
8.45
